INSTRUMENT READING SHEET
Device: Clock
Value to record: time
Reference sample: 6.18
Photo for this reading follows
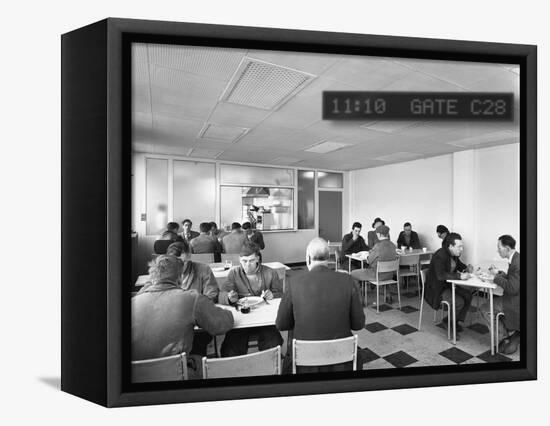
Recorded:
11.10
